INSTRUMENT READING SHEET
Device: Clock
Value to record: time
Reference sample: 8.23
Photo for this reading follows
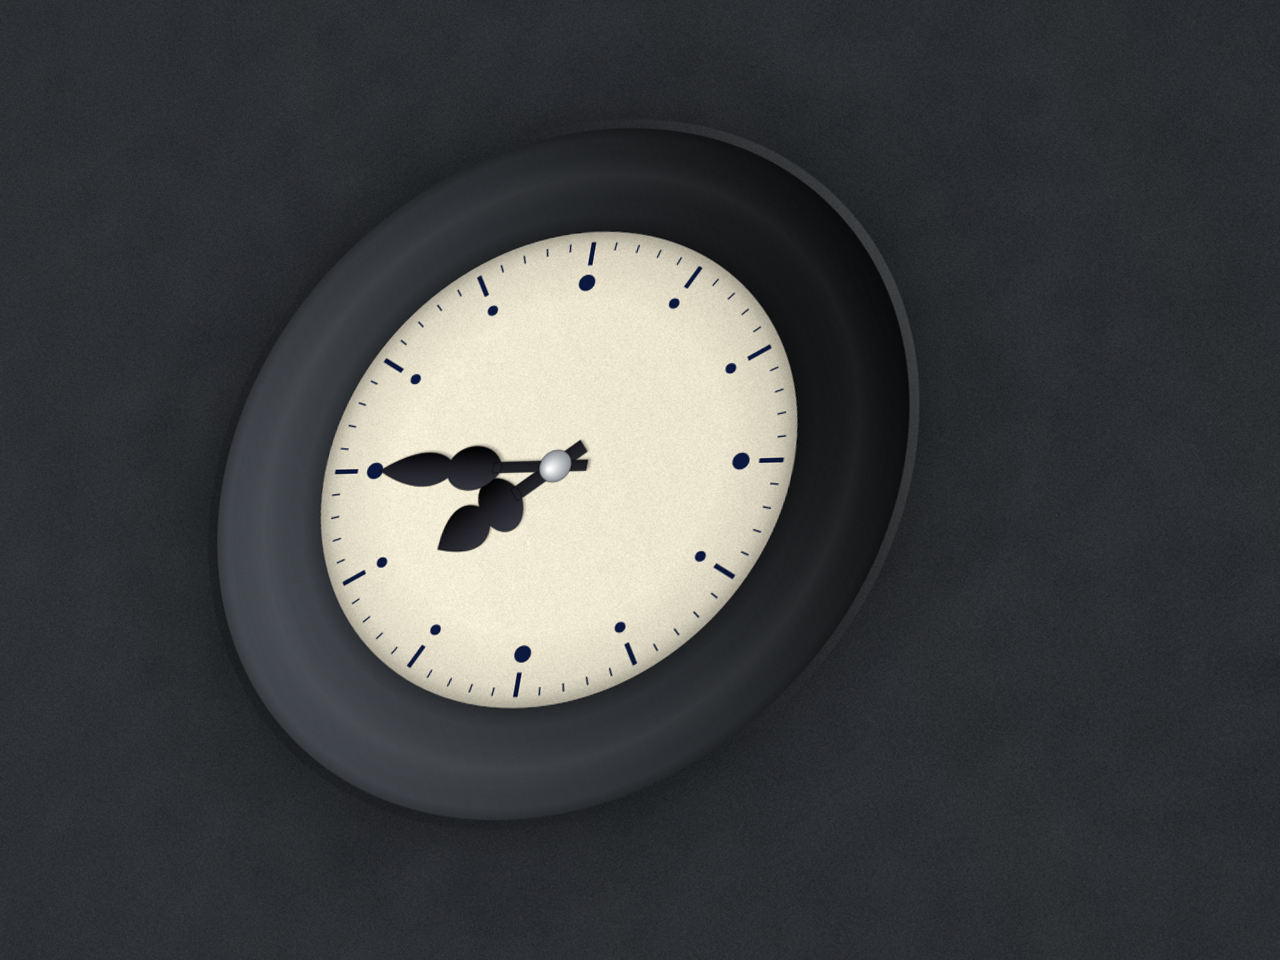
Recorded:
7.45
